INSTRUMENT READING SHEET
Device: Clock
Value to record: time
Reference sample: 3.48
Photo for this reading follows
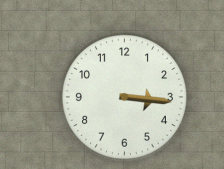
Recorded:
3.16
